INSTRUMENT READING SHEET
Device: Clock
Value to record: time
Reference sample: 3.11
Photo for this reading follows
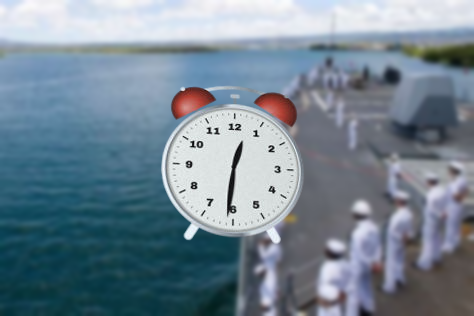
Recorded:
12.31
